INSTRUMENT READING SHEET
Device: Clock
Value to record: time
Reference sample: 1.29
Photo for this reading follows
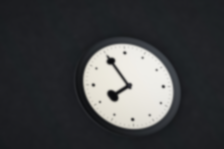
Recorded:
7.55
